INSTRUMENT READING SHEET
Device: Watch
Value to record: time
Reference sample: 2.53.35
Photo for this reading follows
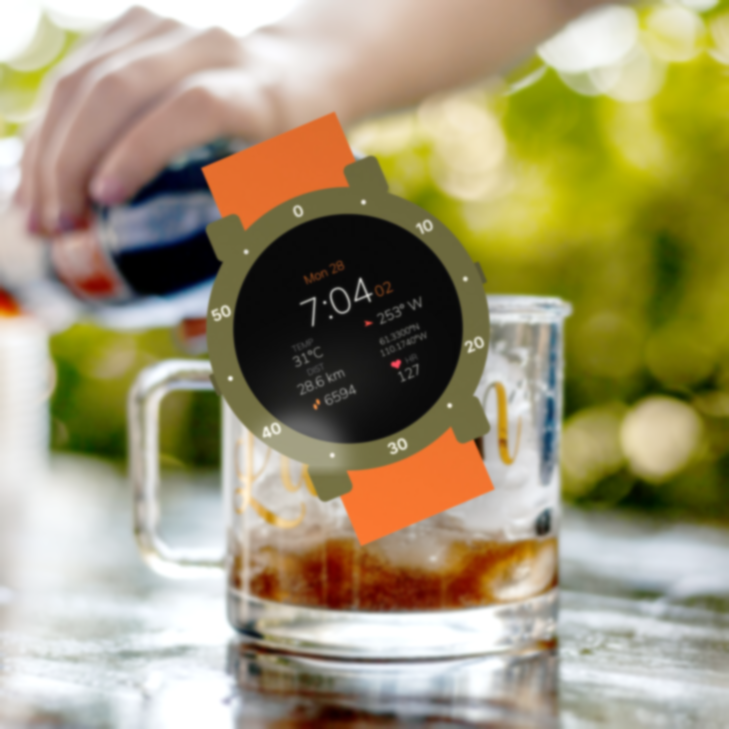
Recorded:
7.04.02
